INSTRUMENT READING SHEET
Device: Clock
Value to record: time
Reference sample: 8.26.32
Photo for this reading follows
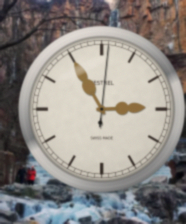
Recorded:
2.55.01
